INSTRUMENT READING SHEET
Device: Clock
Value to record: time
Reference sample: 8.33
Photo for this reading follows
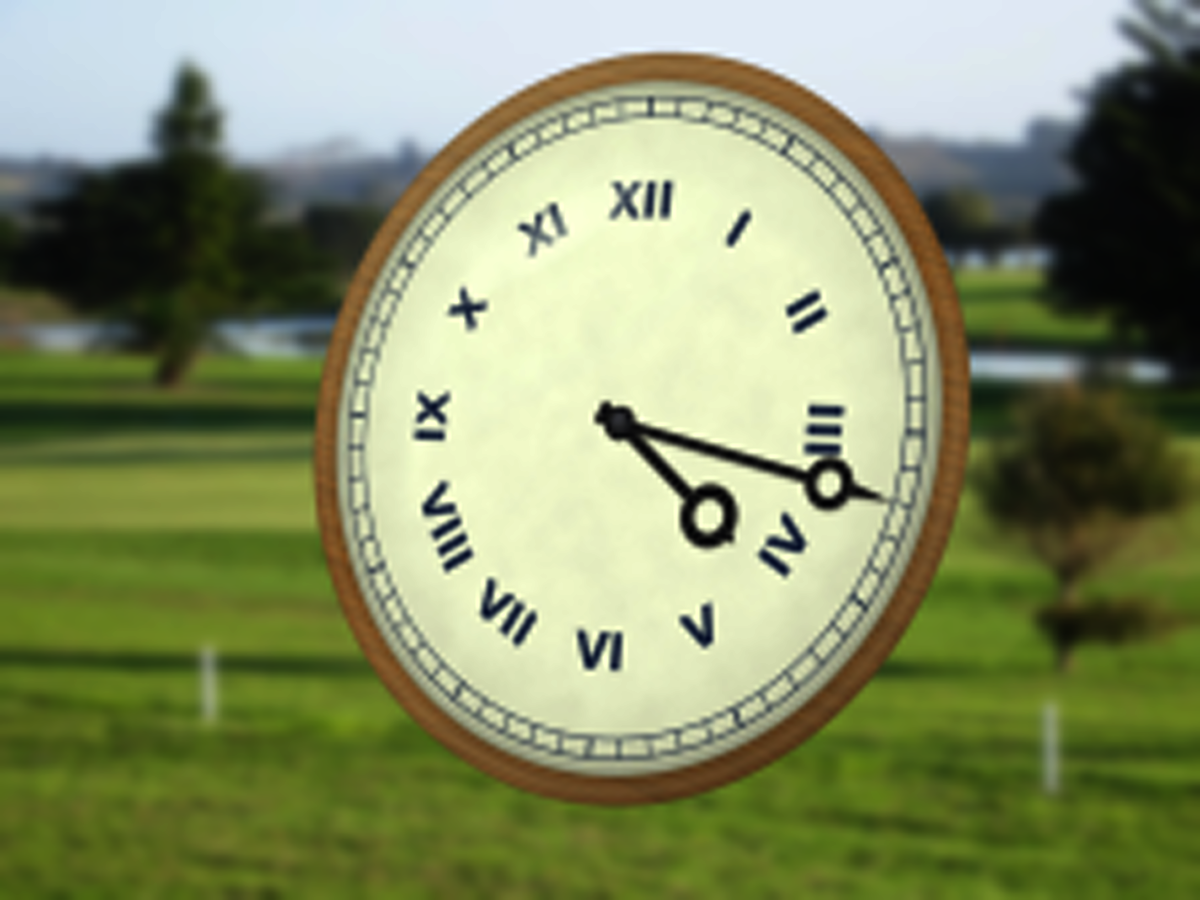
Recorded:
4.17
